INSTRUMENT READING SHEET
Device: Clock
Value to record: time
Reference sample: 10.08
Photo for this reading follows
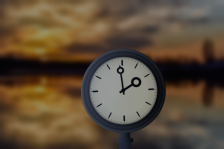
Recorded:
1.59
